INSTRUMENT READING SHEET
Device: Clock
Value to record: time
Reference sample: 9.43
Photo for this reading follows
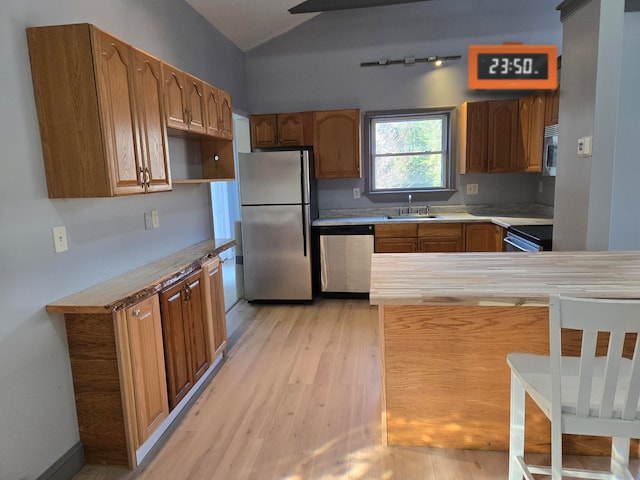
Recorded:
23.50
